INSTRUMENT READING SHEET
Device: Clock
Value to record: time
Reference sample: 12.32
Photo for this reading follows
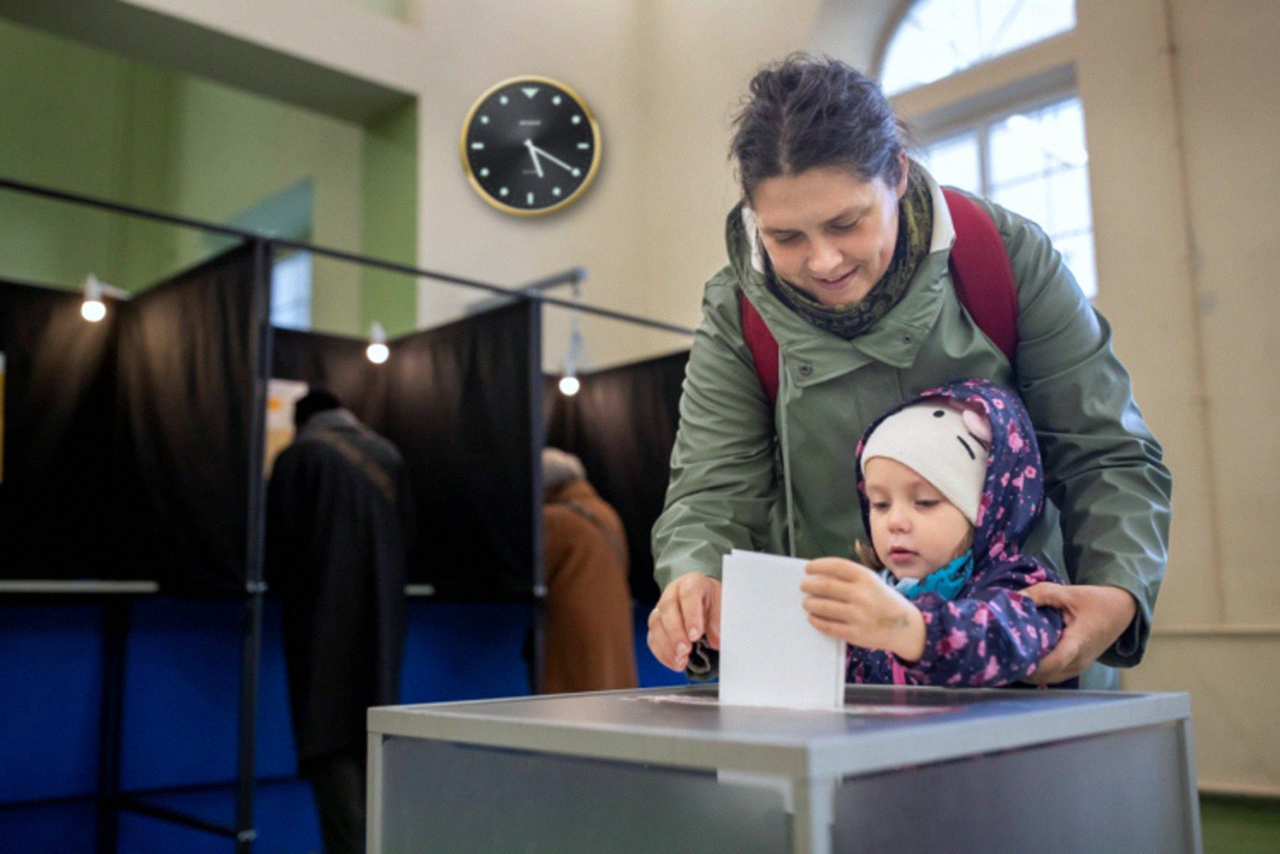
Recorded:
5.20
